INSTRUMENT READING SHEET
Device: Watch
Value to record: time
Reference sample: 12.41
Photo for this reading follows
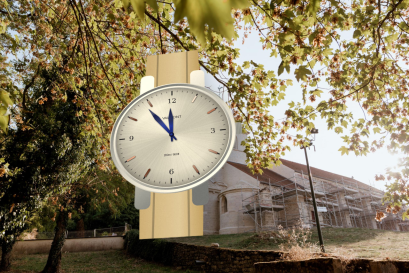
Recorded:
11.54
